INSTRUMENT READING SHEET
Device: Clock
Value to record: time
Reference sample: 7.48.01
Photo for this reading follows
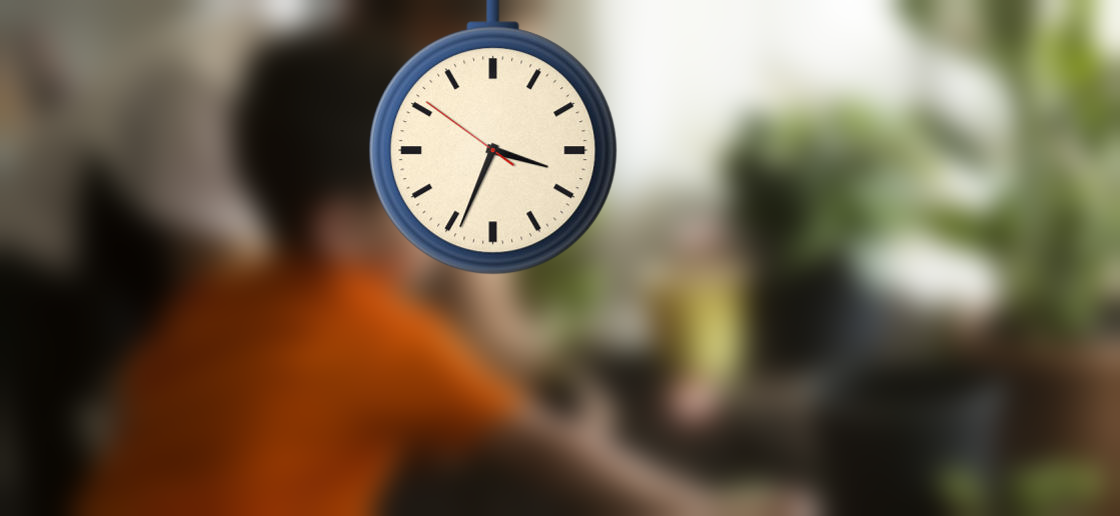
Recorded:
3.33.51
